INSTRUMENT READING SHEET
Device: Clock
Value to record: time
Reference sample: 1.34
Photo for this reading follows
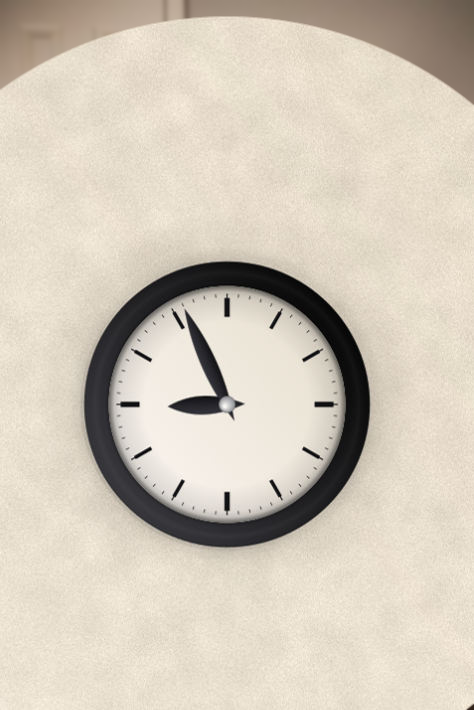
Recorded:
8.56
